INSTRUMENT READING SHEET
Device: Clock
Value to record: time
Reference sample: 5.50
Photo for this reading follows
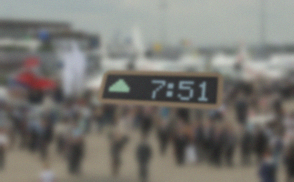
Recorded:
7.51
